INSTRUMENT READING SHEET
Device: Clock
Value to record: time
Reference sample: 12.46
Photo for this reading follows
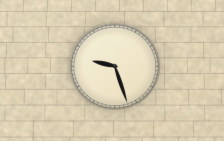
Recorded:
9.27
